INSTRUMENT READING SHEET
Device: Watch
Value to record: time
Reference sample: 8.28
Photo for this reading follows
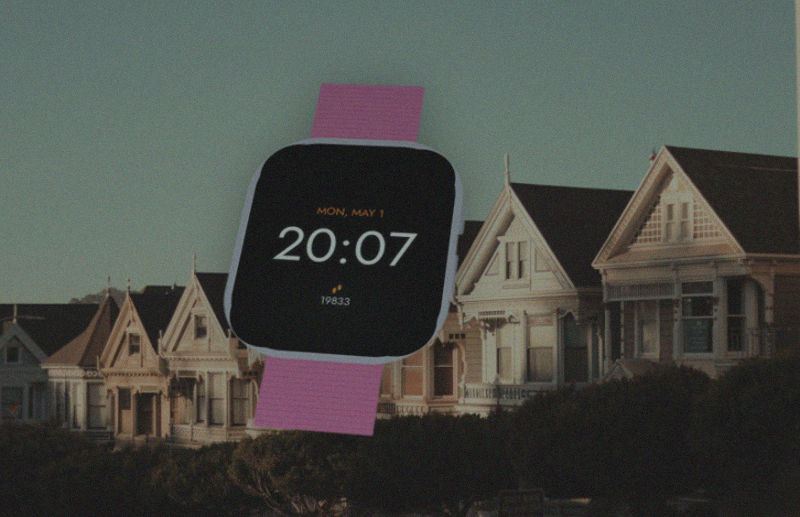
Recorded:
20.07
